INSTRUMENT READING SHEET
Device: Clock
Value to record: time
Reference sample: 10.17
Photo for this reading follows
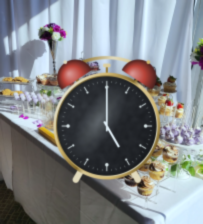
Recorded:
5.00
